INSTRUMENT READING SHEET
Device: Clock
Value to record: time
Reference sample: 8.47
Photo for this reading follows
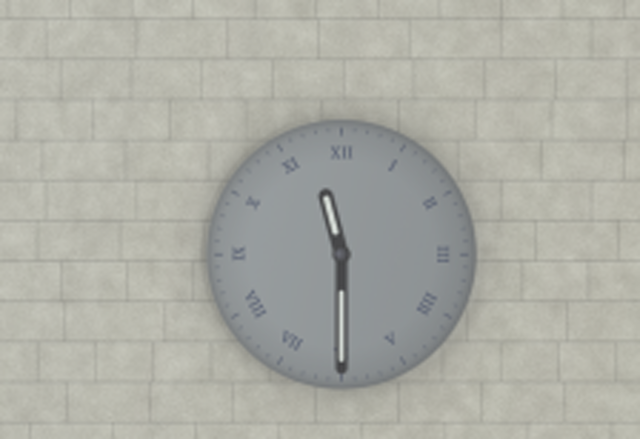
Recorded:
11.30
